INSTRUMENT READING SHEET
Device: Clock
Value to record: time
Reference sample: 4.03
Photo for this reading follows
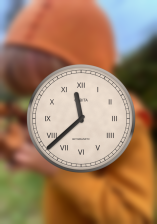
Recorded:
11.38
